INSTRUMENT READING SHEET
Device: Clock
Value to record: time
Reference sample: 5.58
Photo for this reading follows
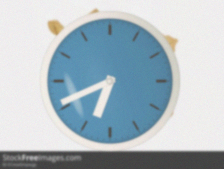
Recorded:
6.41
